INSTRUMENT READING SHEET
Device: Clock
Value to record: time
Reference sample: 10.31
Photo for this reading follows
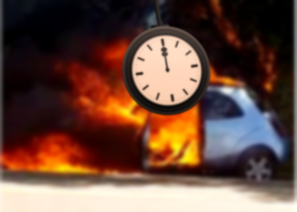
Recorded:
12.00
